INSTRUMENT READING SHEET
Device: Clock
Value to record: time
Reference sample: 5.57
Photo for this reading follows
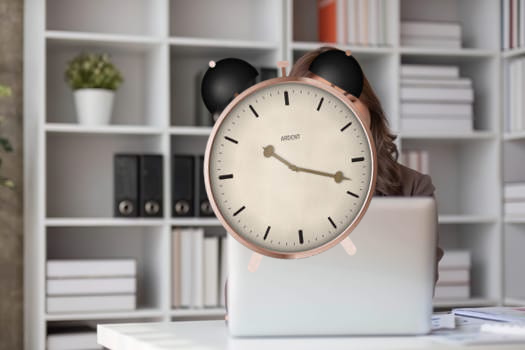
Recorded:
10.18
